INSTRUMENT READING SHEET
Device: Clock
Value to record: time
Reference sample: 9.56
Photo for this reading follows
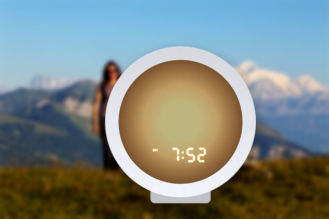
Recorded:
7.52
